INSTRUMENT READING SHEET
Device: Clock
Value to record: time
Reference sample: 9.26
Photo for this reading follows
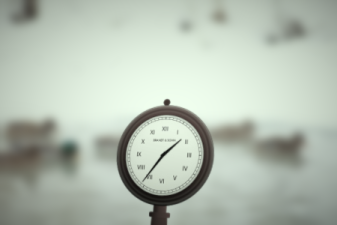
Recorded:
1.36
